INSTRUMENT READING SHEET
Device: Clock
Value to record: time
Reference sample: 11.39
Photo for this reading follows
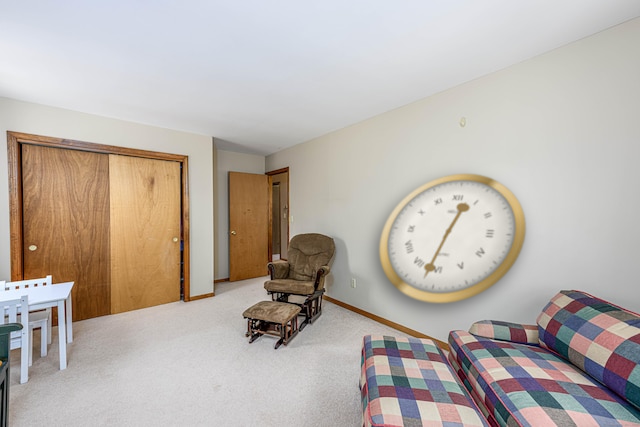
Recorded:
12.32
